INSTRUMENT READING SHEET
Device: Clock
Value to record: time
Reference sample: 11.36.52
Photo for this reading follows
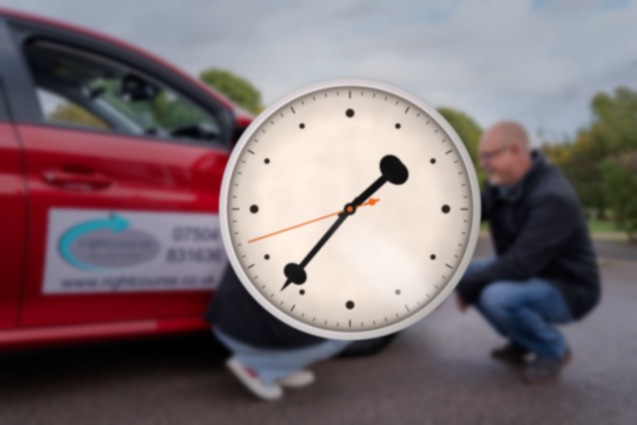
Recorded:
1.36.42
